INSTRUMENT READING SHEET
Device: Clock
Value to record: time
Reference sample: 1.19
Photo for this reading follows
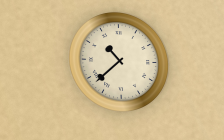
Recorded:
10.38
